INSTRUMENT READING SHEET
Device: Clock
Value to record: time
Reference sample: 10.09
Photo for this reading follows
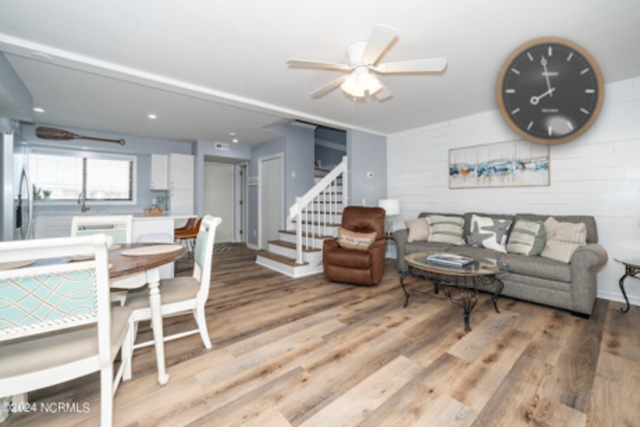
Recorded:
7.58
